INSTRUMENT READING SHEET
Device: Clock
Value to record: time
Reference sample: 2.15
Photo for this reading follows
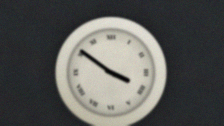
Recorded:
3.51
